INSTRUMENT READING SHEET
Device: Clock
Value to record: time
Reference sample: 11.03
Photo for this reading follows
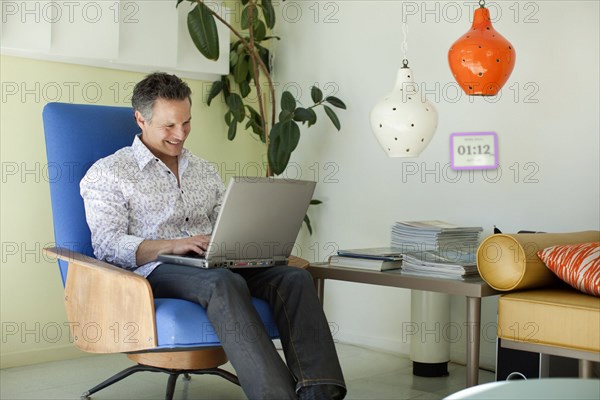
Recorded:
1.12
